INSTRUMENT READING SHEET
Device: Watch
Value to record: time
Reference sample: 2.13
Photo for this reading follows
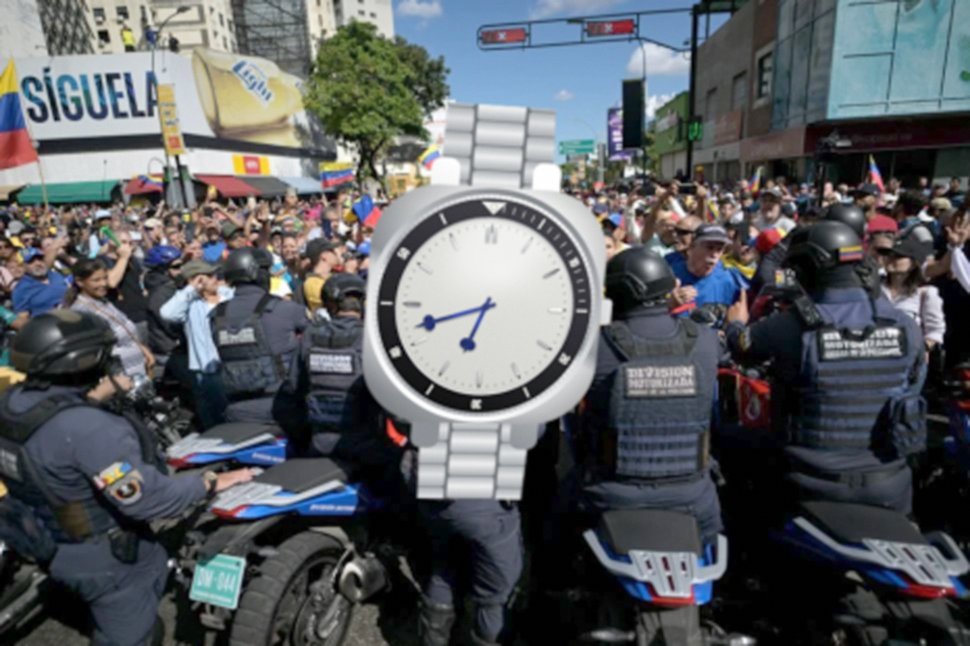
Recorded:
6.42
